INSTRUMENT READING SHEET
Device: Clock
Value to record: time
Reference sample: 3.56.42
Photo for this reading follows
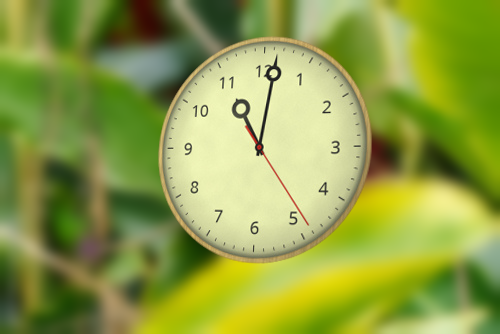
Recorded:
11.01.24
